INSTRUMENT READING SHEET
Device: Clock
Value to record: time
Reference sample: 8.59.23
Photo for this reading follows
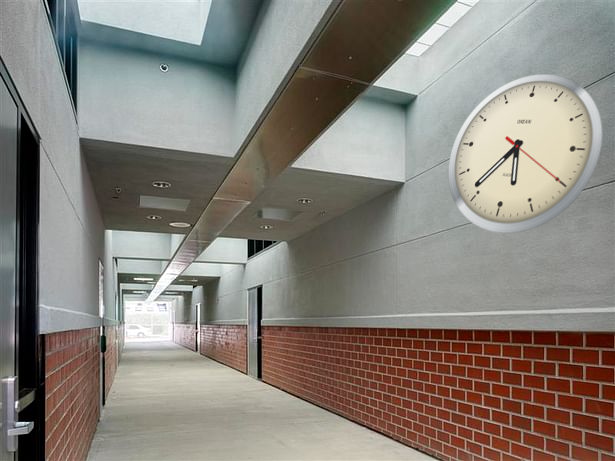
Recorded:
5.36.20
